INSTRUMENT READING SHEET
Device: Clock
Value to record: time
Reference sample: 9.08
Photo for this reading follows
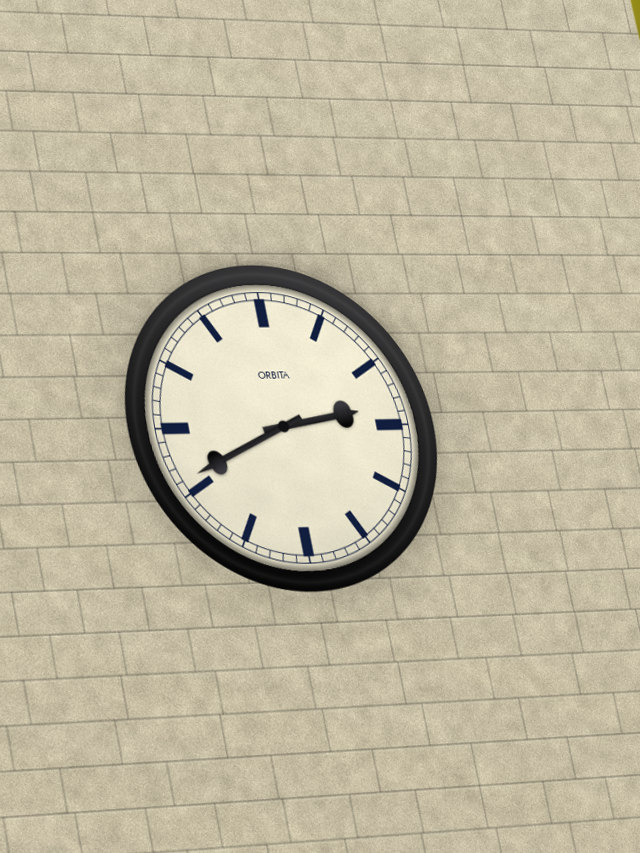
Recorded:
2.41
